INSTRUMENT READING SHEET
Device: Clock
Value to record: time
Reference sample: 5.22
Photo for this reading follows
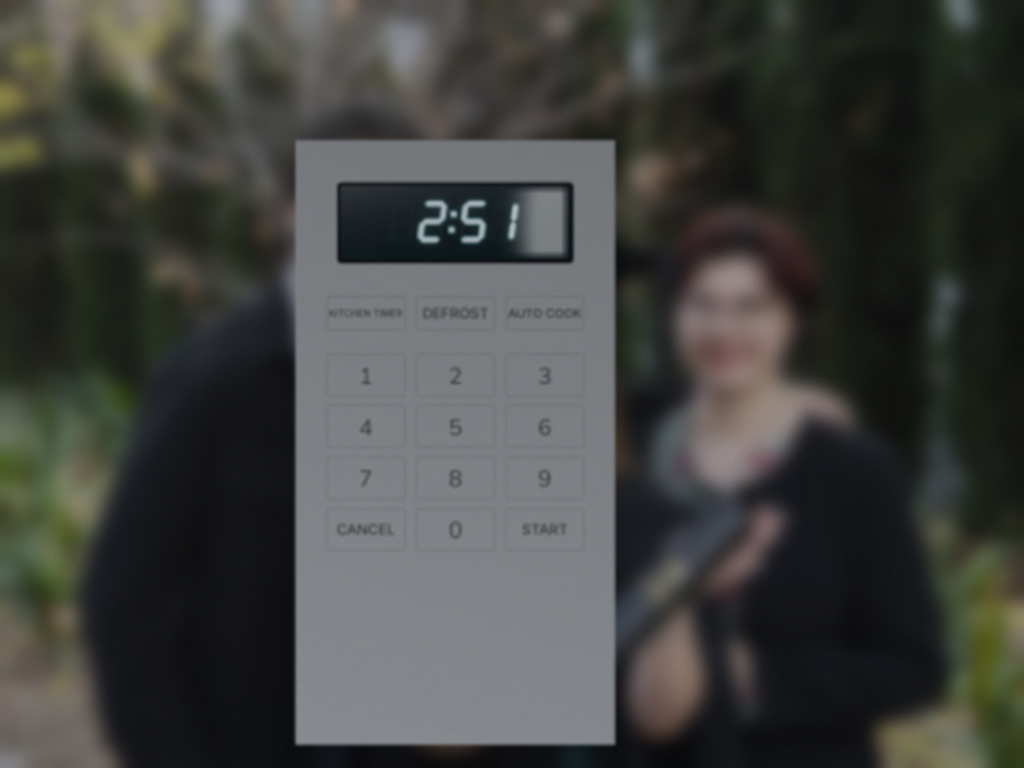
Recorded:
2.51
